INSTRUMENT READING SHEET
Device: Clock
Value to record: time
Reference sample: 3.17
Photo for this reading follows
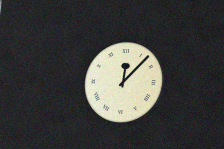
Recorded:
12.07
